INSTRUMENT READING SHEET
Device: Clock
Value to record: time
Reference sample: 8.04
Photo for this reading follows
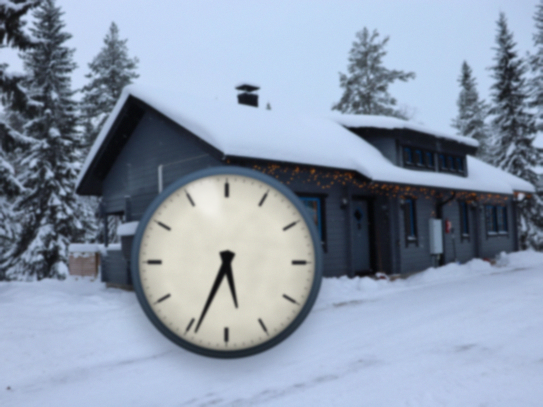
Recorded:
5.34
